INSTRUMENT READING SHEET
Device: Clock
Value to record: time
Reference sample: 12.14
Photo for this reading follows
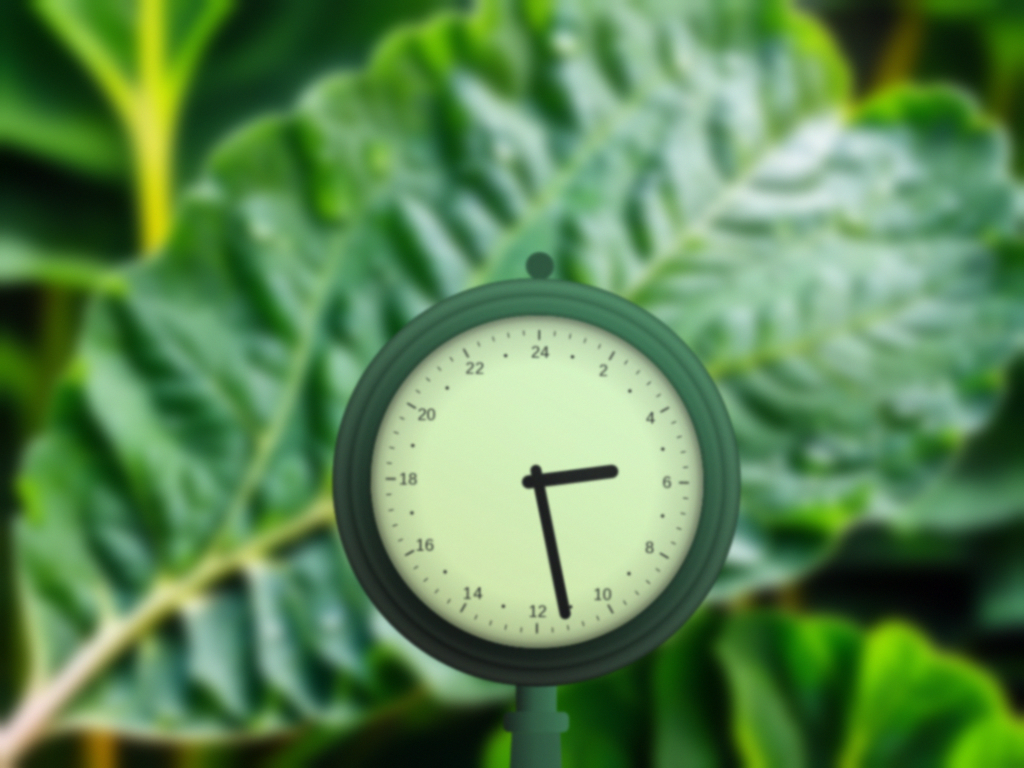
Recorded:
5.28
